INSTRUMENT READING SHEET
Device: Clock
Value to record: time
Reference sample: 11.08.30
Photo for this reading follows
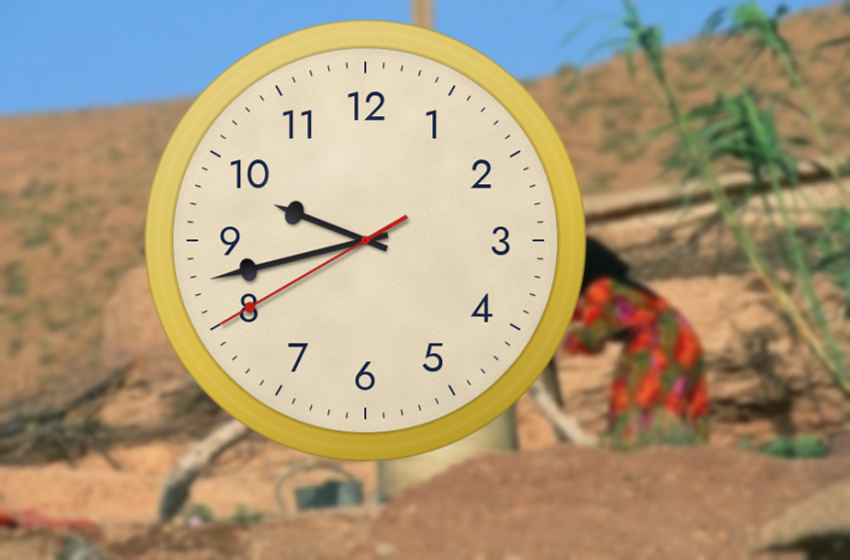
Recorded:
9.42.40
